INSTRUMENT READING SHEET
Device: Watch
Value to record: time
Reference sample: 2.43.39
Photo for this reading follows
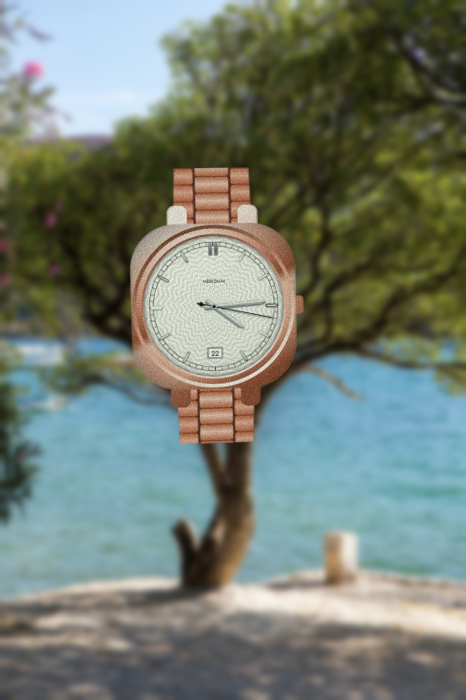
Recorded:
4.14.17
